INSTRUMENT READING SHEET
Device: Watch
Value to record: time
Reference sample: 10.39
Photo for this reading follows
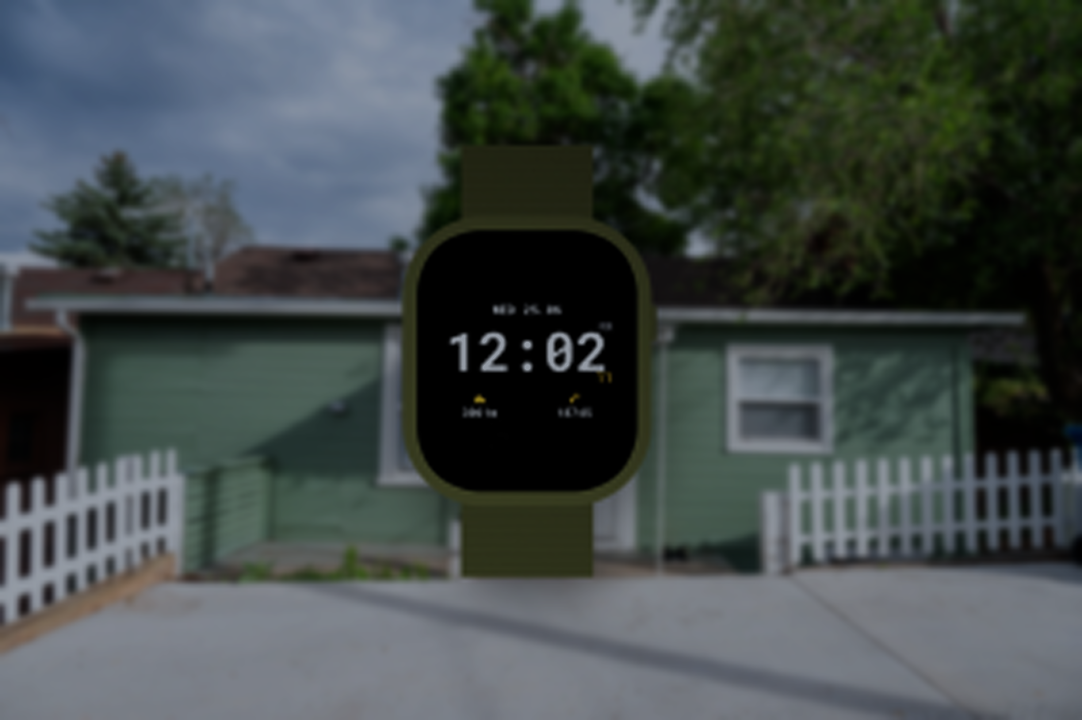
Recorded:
12.02
